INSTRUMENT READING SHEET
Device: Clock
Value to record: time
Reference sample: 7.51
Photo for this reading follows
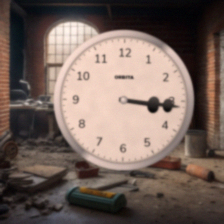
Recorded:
3.16
